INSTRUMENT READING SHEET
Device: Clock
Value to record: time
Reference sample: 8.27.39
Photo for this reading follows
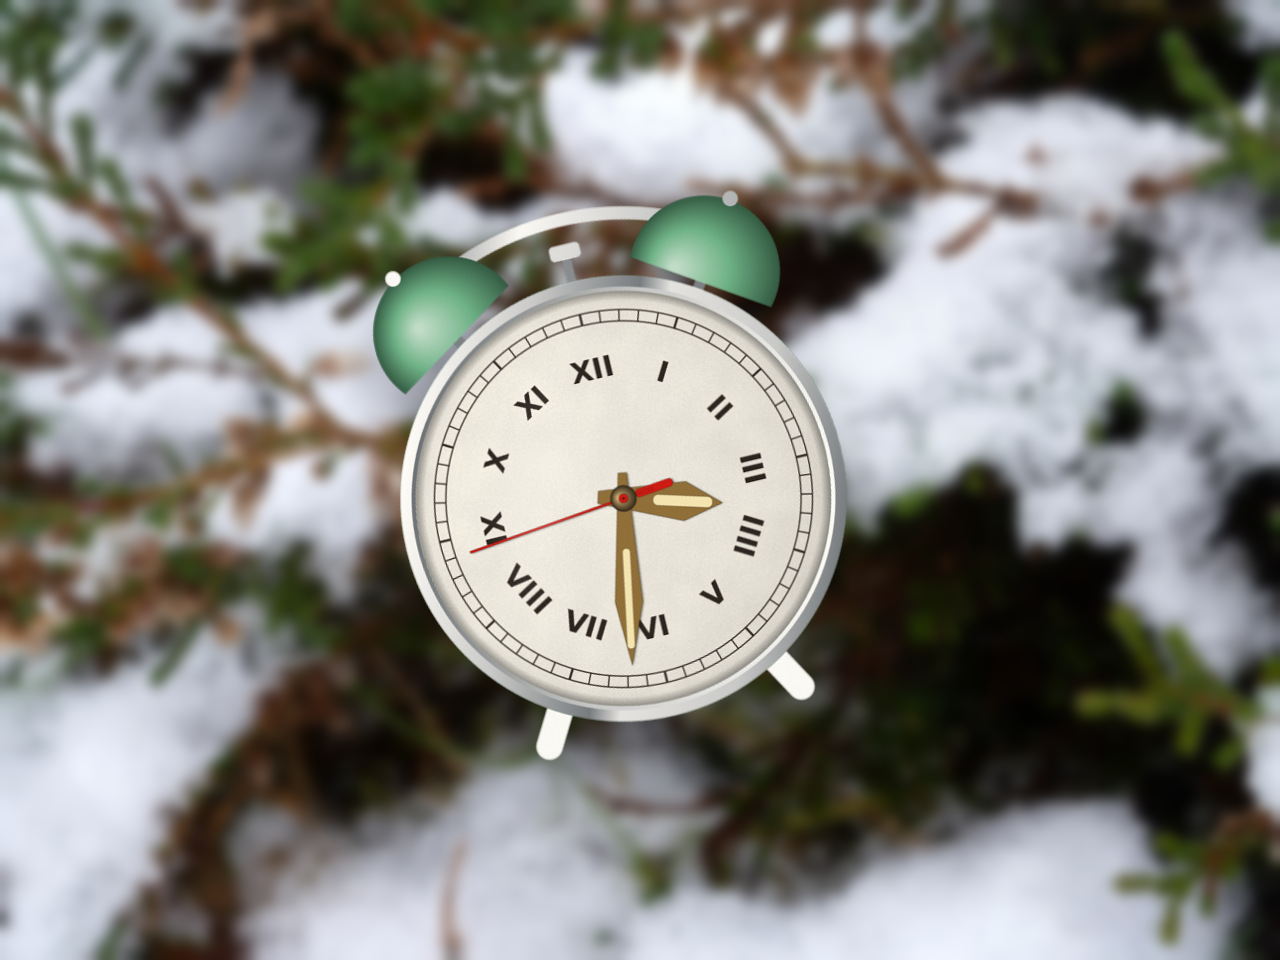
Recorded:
3.31.44
